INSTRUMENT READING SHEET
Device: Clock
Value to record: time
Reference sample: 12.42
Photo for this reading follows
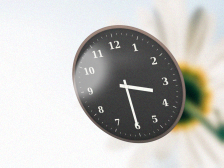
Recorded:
3.30
